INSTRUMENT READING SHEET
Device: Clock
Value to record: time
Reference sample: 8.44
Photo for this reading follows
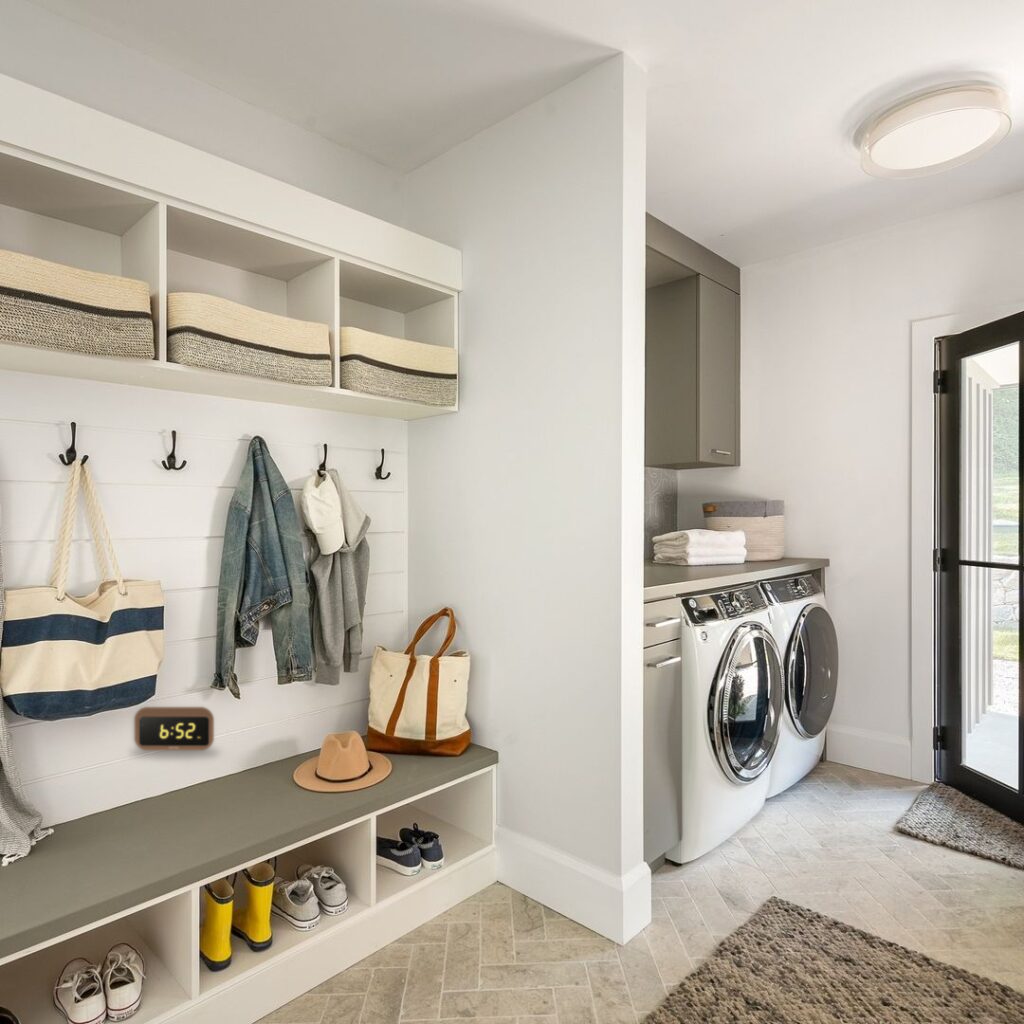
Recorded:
6.52
